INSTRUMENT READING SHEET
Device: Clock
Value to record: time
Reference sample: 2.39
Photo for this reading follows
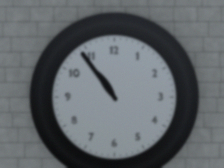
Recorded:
10.54
